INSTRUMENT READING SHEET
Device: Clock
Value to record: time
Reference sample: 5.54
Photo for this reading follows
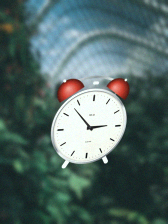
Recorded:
2.53
